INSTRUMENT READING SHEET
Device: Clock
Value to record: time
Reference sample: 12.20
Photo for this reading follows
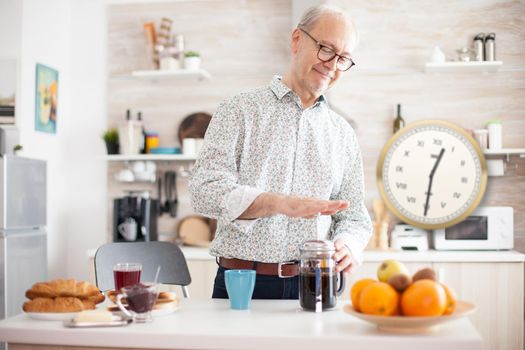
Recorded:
12.30
